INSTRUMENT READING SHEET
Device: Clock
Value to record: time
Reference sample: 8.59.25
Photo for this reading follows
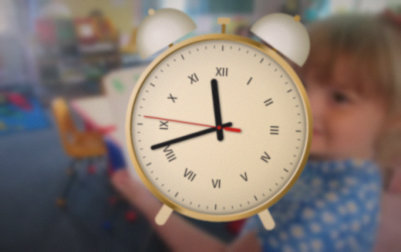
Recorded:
11.41.46
